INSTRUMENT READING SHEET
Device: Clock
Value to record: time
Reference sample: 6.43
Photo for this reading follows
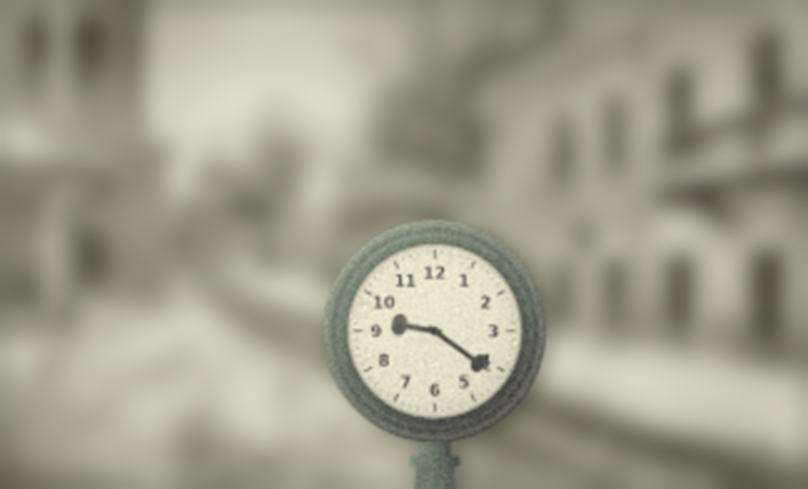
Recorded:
9.21
